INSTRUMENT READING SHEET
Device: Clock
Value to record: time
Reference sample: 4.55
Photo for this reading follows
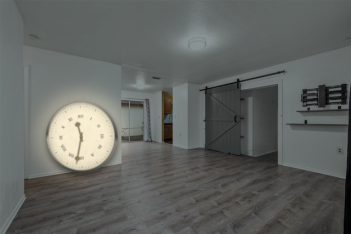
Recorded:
11.32
